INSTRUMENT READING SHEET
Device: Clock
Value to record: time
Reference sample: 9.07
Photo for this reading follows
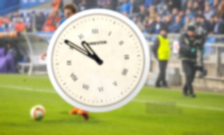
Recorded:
10.51
